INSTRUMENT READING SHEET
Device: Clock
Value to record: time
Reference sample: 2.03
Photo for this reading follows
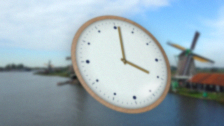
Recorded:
4.01
